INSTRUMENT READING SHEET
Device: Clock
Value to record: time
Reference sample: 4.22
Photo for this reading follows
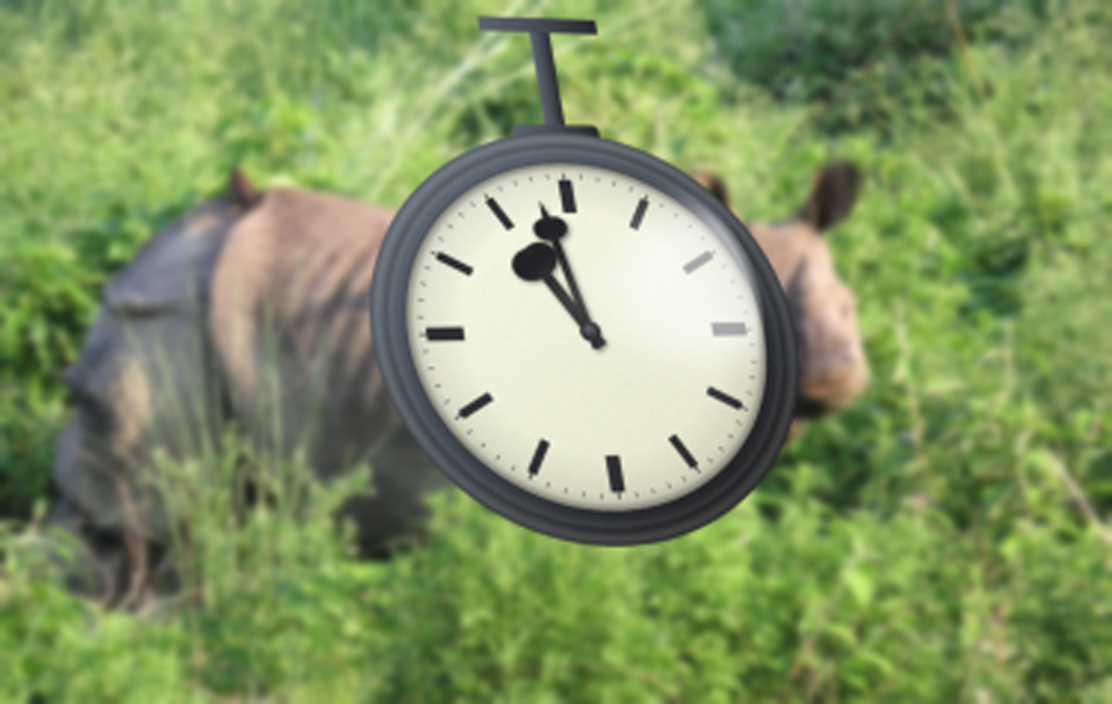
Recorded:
10.58
